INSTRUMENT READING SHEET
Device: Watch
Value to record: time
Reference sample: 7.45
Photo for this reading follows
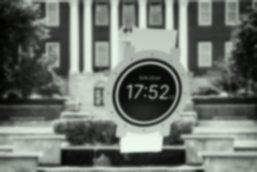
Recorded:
17.52
